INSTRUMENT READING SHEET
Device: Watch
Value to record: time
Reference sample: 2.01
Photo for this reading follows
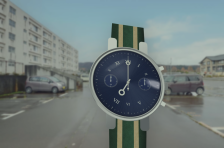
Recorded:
7.00
